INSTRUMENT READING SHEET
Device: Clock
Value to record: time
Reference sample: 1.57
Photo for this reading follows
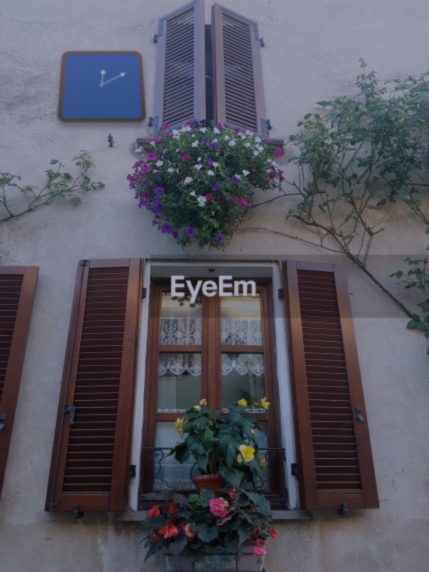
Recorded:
12.10
